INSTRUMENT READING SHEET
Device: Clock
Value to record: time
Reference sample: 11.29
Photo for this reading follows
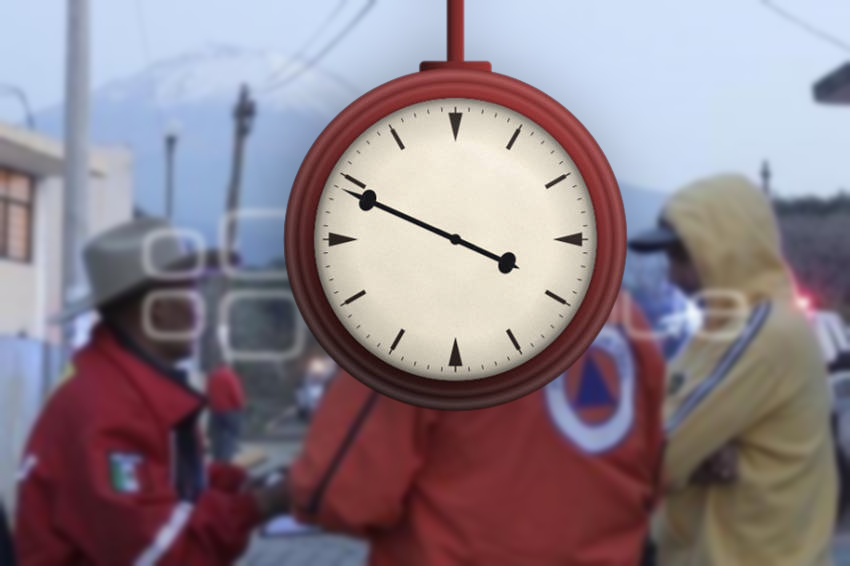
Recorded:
3.49
